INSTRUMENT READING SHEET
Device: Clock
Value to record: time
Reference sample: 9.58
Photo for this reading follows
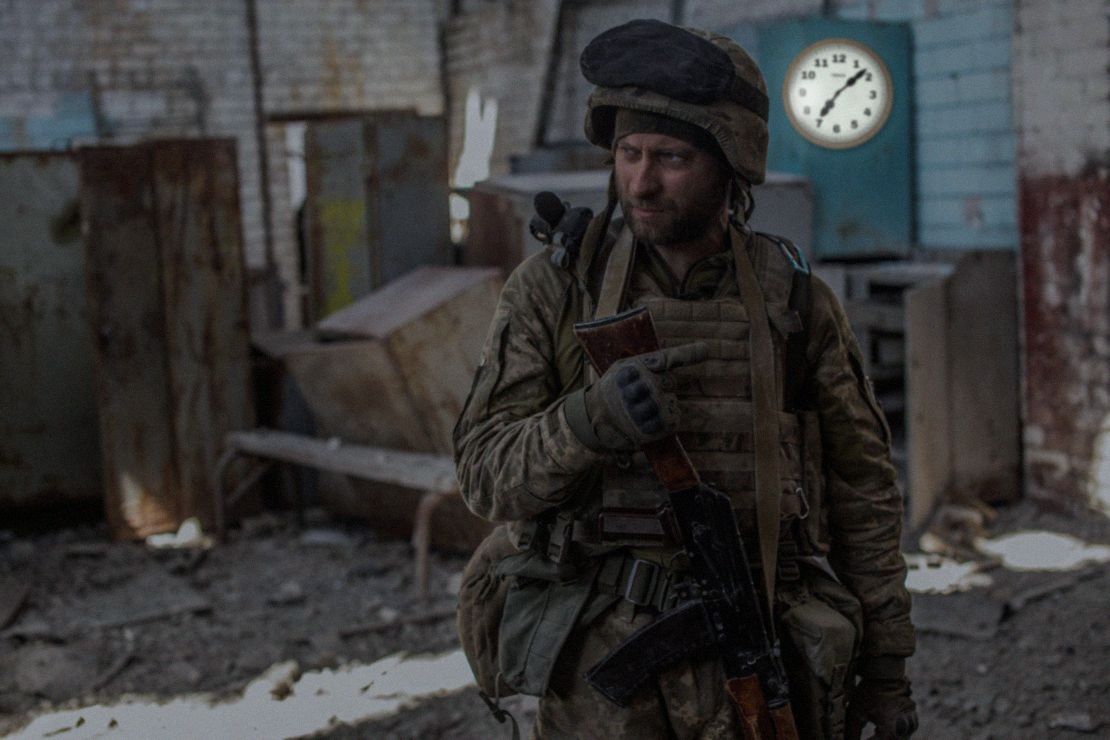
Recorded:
7.08
